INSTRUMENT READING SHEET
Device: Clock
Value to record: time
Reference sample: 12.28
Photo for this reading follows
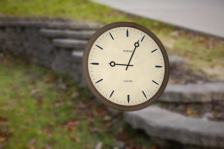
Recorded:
9.04
